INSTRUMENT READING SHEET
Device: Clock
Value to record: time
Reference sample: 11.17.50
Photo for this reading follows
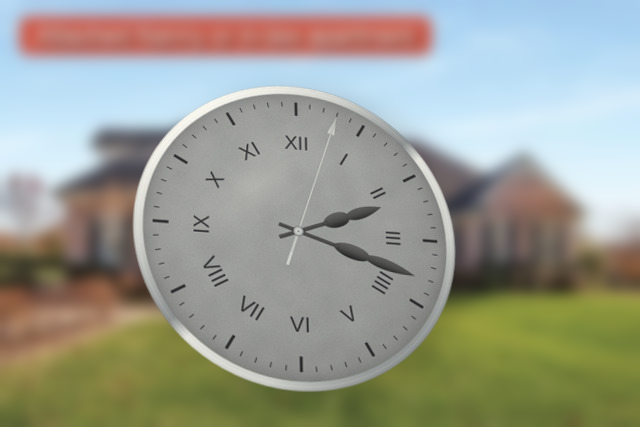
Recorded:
2.18.03
